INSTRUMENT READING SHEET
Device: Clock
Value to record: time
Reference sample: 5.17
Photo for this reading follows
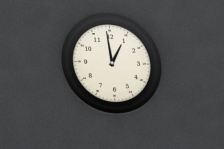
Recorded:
12.59
